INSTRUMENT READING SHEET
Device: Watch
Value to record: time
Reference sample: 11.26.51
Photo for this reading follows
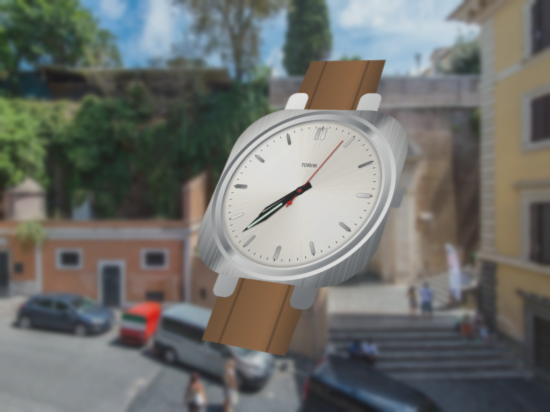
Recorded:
7.37.04
